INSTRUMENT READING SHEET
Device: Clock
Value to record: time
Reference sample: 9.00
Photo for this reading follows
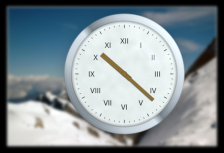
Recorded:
10.22
